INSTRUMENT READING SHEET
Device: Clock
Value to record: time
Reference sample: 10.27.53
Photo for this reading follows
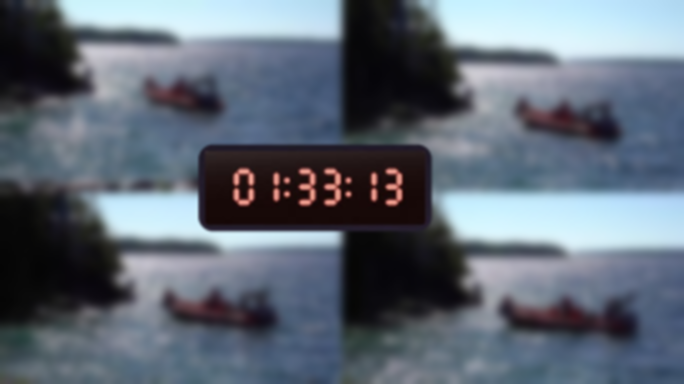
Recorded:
1.33.13
